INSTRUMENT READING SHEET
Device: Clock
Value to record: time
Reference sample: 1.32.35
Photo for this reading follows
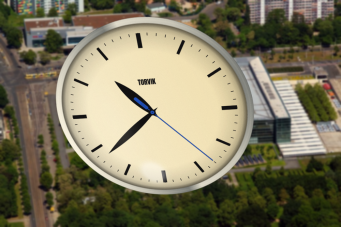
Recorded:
10.38.23
